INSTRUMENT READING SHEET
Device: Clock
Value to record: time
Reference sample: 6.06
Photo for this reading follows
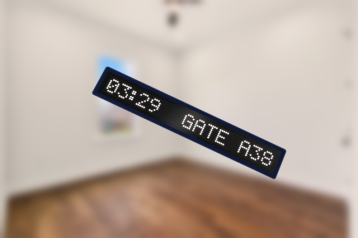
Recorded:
3.29
